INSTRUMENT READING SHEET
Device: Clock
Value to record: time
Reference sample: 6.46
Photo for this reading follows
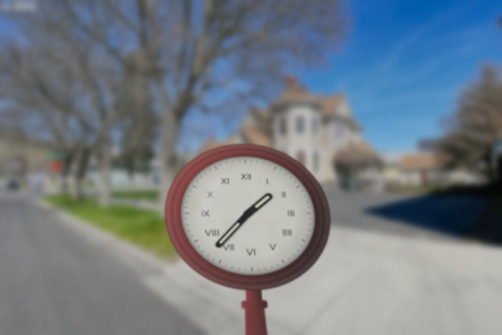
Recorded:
1.37
